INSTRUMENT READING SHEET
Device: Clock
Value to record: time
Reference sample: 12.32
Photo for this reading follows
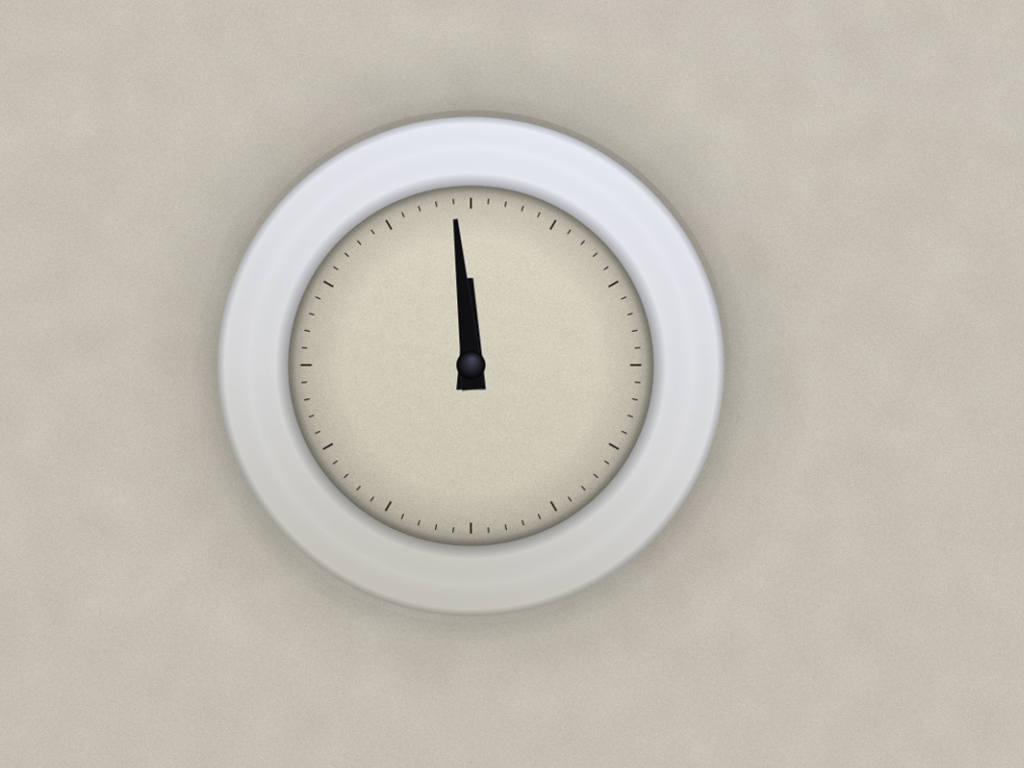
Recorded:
11.59
